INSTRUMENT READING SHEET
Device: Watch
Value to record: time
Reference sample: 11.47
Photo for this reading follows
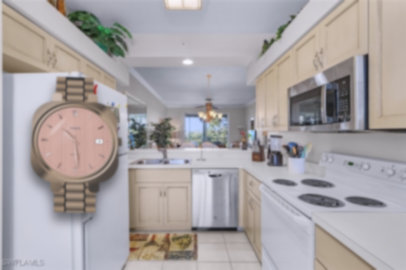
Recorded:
10.29
